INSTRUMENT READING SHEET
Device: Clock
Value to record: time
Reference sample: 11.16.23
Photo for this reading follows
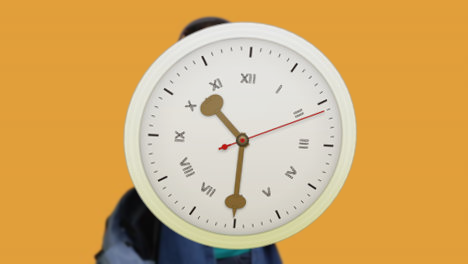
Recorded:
10.30.11
